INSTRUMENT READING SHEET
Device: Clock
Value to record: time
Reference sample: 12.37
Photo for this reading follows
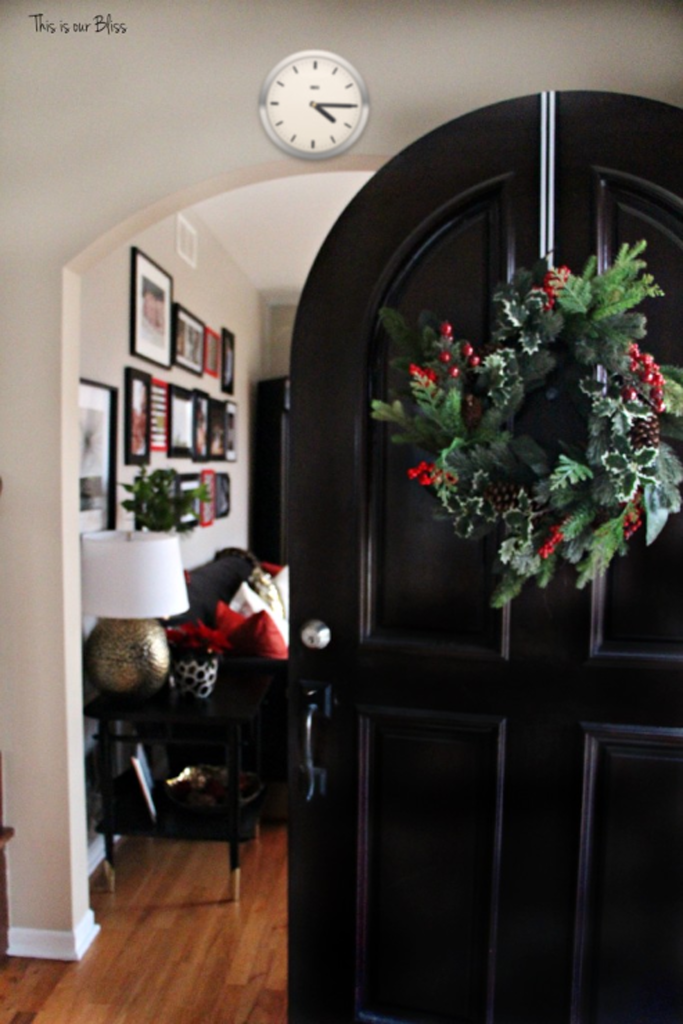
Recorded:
4.15
